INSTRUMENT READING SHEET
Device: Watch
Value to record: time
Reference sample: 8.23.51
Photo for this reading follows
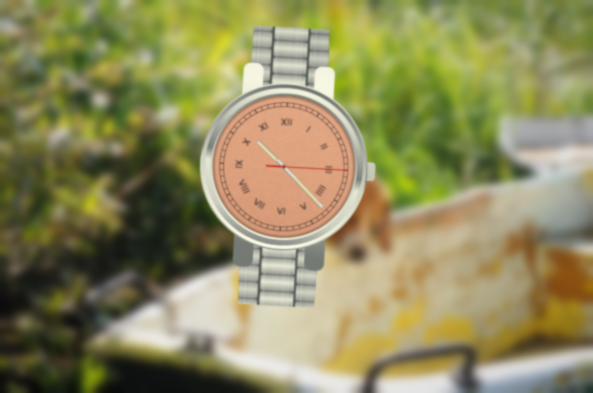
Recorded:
10.22.15
